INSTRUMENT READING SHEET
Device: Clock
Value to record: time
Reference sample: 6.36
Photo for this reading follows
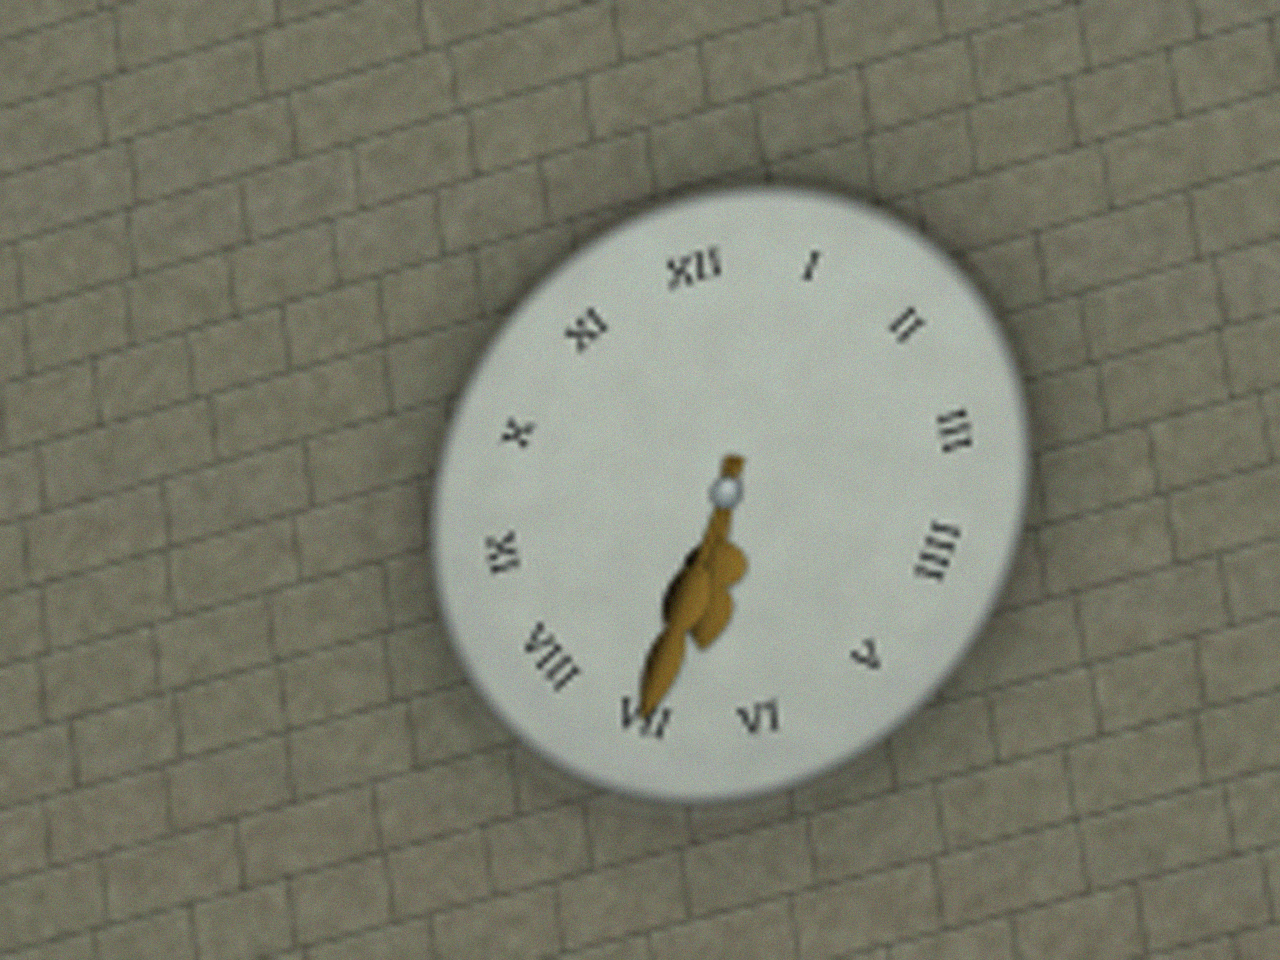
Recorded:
6.35
